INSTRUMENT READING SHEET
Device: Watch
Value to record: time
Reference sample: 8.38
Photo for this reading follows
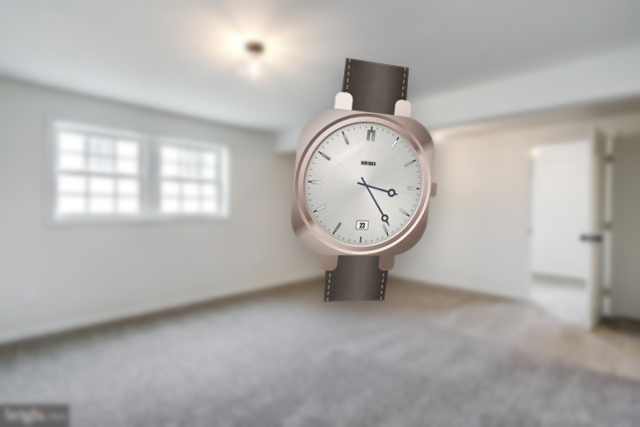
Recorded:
3.24
